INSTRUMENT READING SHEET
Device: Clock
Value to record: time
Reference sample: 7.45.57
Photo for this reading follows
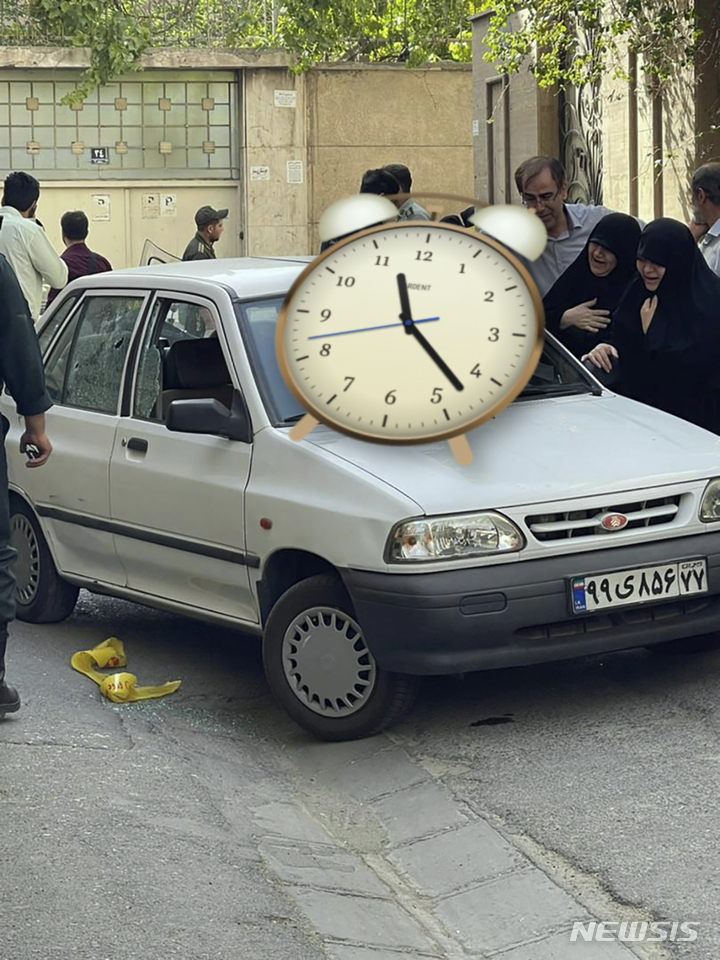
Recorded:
11.22.42
